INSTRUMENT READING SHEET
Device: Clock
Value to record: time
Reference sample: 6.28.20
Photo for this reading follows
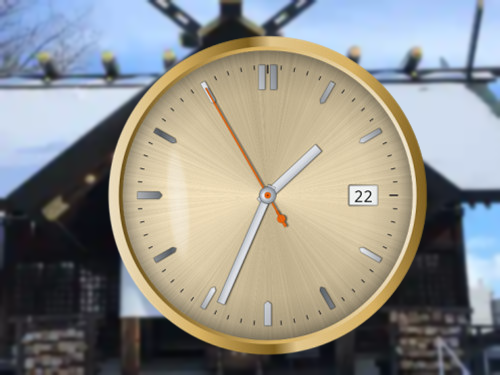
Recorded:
1.33.55
